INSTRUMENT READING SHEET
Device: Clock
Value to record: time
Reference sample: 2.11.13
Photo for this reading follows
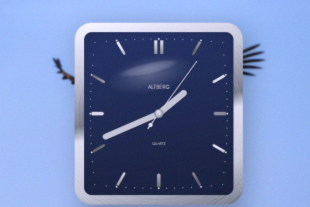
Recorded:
1.41.06
